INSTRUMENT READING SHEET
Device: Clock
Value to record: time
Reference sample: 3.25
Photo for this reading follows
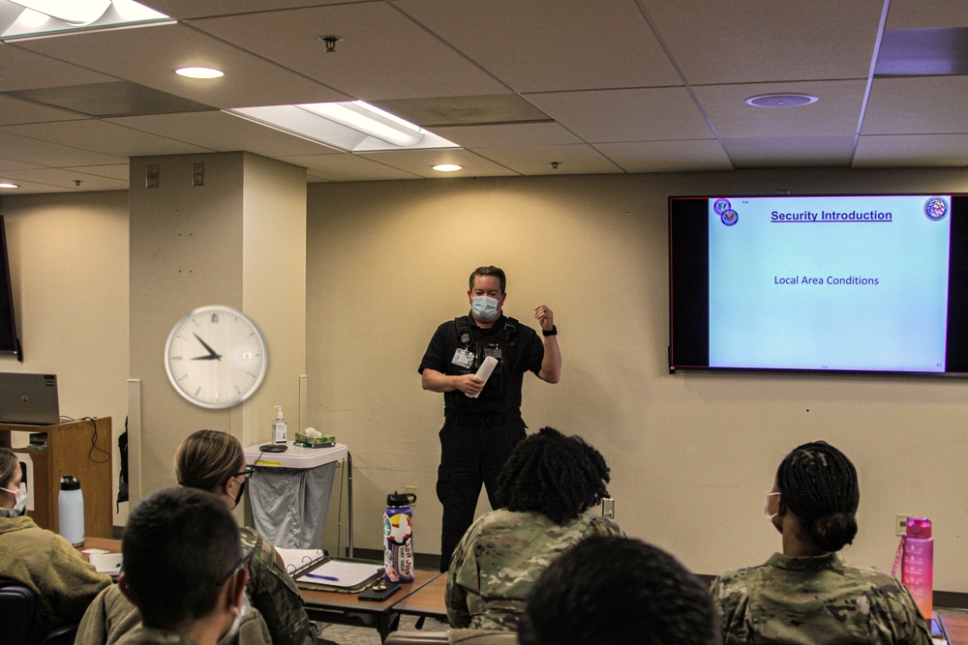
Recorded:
8.53
